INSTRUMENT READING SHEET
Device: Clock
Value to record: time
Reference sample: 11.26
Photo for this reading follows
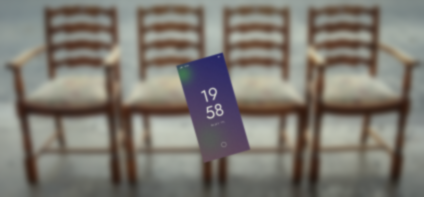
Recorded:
19.58
